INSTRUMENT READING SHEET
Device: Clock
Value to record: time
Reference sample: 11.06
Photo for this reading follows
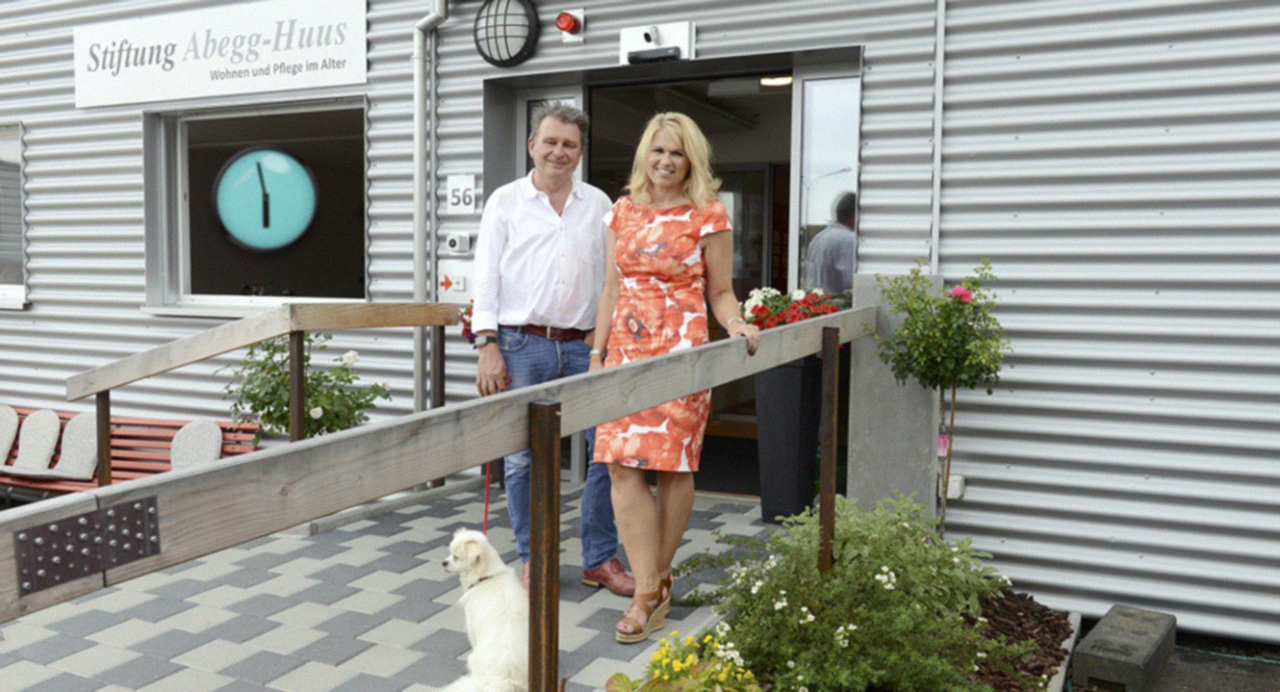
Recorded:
5.58
